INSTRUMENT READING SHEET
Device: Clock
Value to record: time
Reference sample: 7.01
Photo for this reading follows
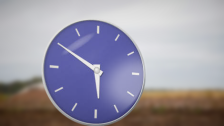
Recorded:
5.50
